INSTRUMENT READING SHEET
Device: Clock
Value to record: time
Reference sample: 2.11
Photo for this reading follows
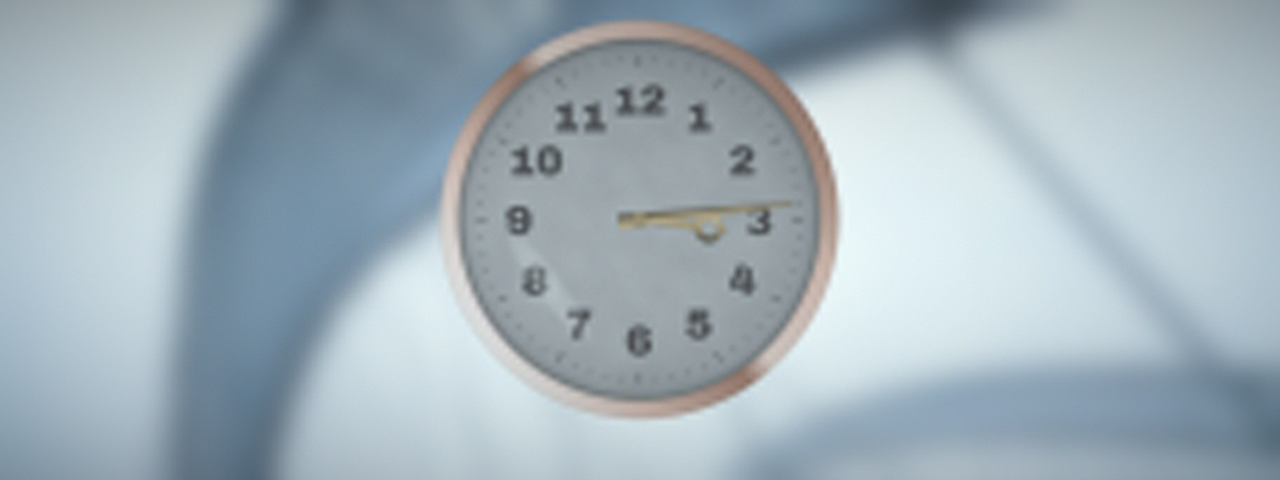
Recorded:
3.14
